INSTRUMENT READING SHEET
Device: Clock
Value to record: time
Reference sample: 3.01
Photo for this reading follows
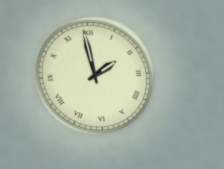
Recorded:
1.59
